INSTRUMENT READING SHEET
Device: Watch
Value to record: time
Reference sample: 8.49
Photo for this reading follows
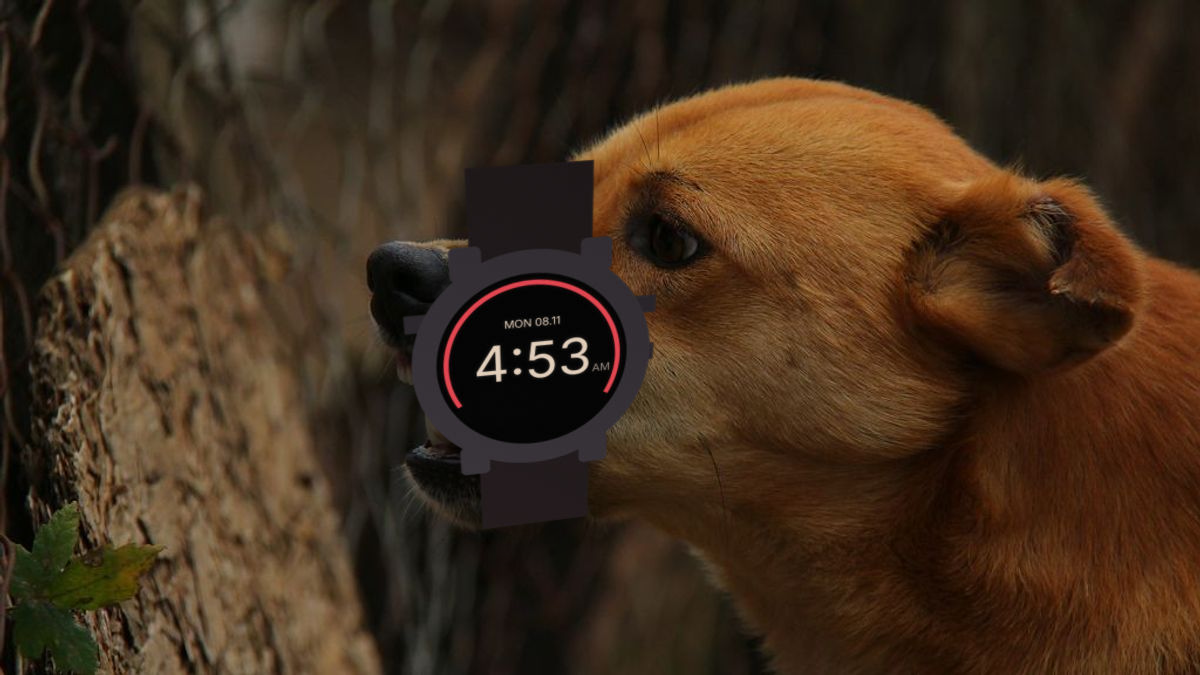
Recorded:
4.53
